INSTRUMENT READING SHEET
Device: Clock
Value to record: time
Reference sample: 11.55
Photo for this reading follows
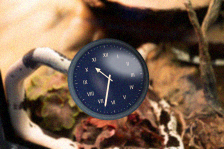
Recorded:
10.33
